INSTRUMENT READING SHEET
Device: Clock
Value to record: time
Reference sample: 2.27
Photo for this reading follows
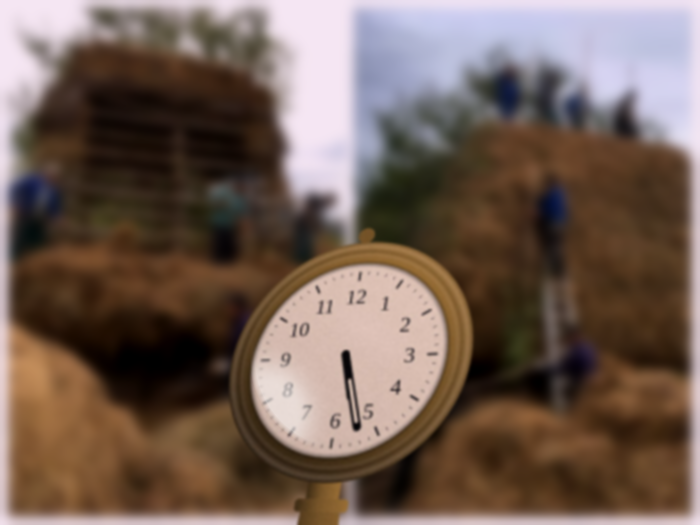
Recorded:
5.27
